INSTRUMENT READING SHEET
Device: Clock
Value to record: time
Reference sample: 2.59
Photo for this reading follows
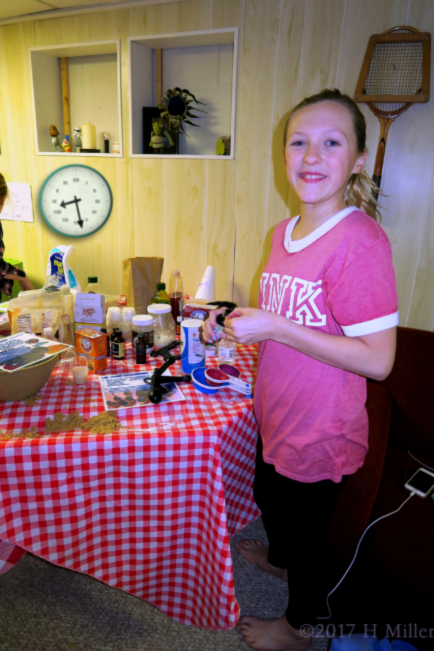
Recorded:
8.28
